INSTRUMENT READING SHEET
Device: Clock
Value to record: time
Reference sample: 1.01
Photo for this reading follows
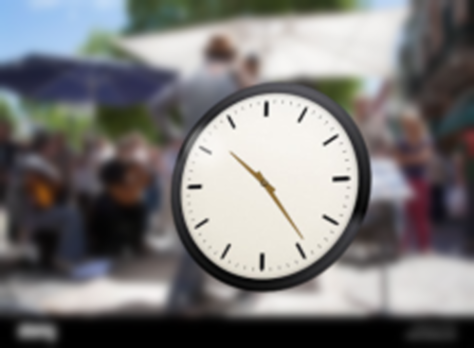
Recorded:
10.24
